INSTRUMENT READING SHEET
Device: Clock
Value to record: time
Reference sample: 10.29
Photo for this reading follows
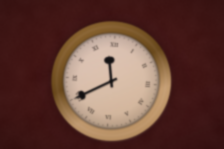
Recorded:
11.40
